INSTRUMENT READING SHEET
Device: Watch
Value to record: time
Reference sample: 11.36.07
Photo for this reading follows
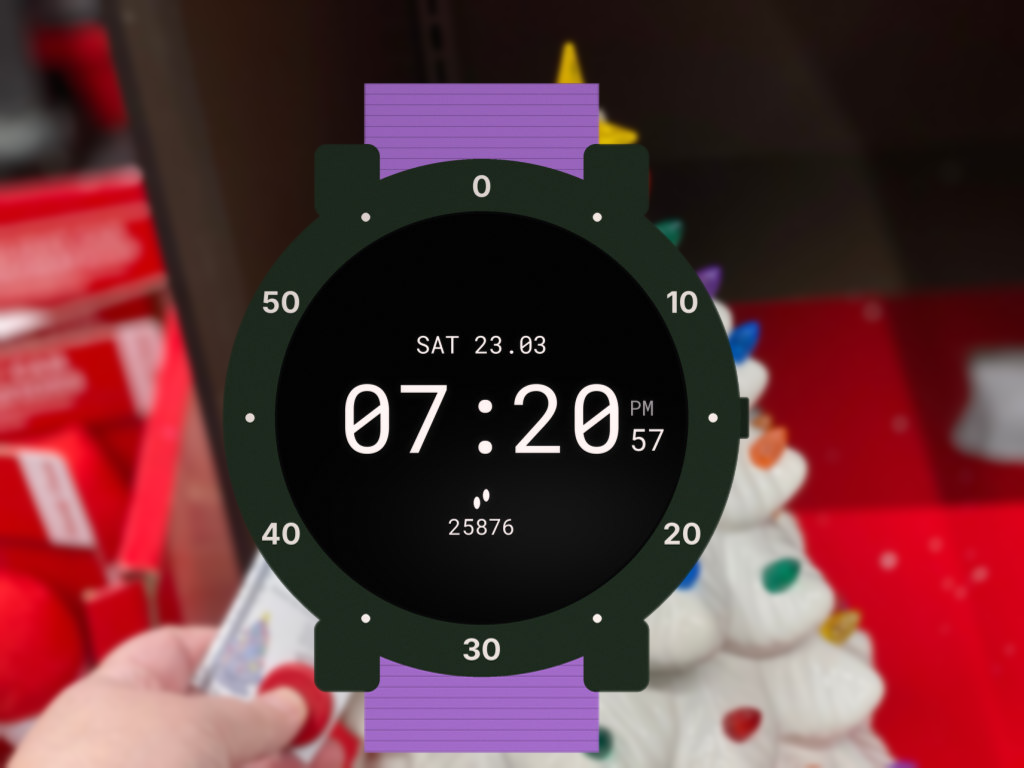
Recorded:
7.20.57
